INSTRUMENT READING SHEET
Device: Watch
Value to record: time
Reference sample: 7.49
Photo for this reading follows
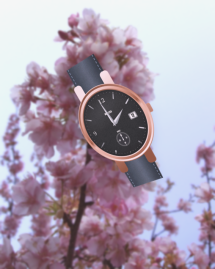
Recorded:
1.59
